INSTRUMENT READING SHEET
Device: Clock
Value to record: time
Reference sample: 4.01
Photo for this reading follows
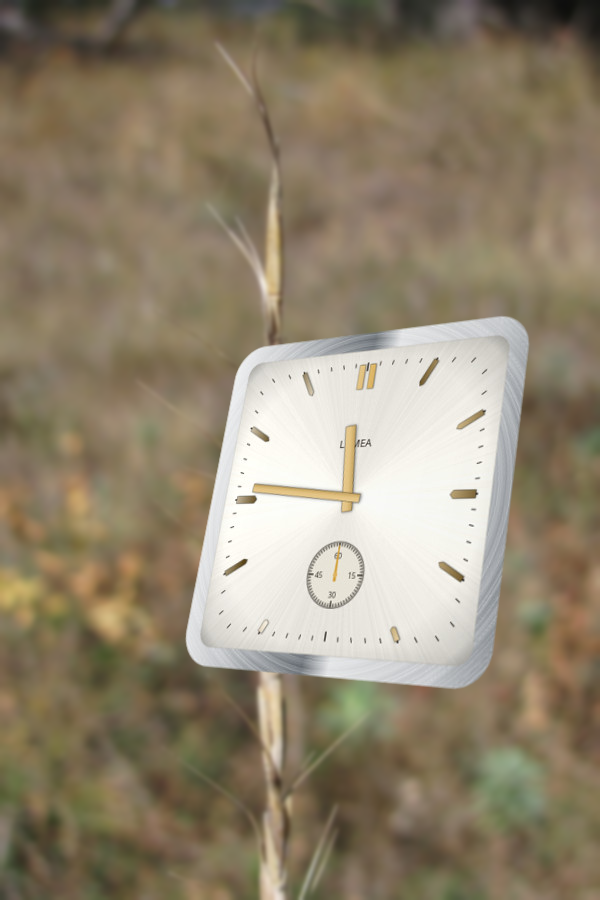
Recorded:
11.46
